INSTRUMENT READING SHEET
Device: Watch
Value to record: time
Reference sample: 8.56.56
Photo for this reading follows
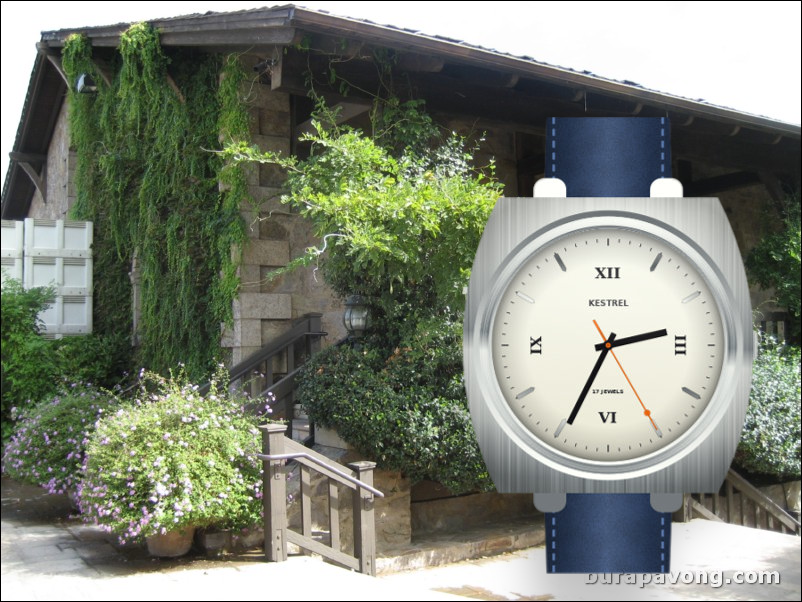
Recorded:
2.34.25
